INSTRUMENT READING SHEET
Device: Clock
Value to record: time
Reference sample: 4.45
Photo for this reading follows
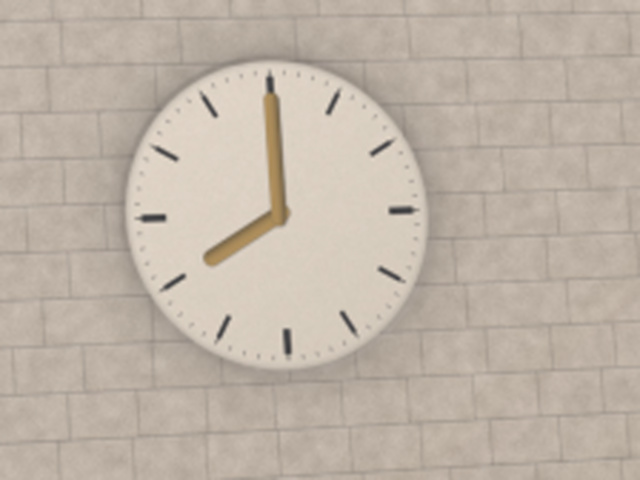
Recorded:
8.00
